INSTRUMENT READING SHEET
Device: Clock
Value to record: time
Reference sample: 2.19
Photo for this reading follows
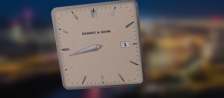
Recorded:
8.43
